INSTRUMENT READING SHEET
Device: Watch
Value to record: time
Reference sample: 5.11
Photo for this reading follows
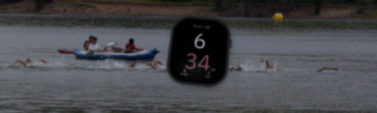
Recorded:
6.34
